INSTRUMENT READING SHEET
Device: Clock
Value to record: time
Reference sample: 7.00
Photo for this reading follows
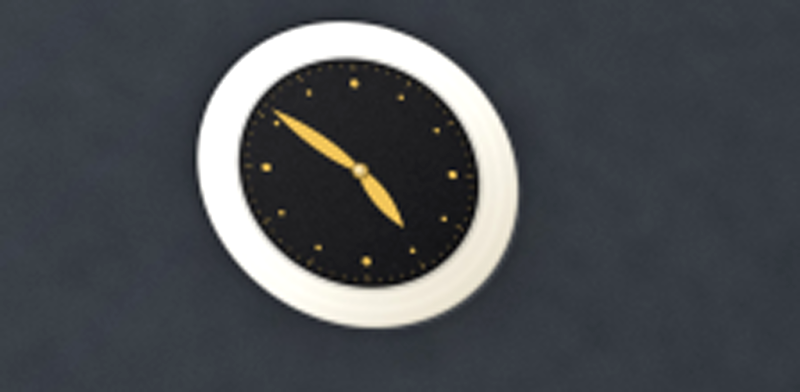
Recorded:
4.51
